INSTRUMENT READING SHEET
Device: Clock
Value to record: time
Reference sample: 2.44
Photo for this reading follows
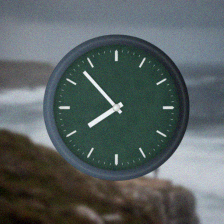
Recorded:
7.53
